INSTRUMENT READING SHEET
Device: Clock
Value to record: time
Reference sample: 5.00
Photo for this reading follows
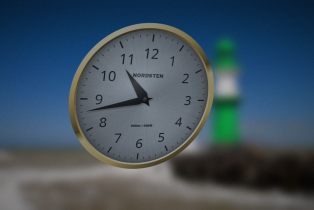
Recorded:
10.43
